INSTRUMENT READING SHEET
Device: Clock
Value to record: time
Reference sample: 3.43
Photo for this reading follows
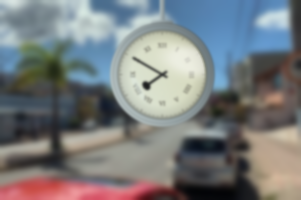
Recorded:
7.50
